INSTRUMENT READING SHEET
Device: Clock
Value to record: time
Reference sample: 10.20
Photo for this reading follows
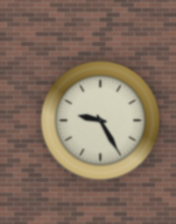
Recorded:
9.25
